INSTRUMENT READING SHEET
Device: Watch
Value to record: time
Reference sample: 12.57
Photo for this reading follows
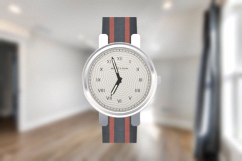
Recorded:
6.57
